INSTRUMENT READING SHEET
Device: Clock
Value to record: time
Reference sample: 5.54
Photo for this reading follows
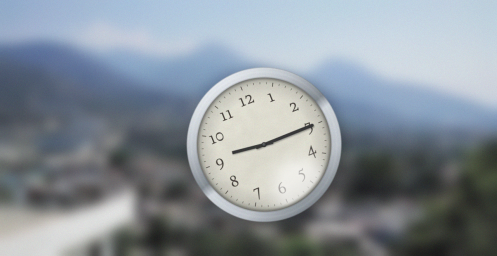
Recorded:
9.15
